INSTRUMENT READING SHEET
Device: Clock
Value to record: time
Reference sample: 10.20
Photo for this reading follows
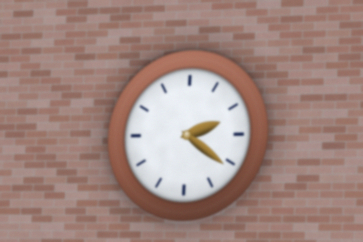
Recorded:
2.21
